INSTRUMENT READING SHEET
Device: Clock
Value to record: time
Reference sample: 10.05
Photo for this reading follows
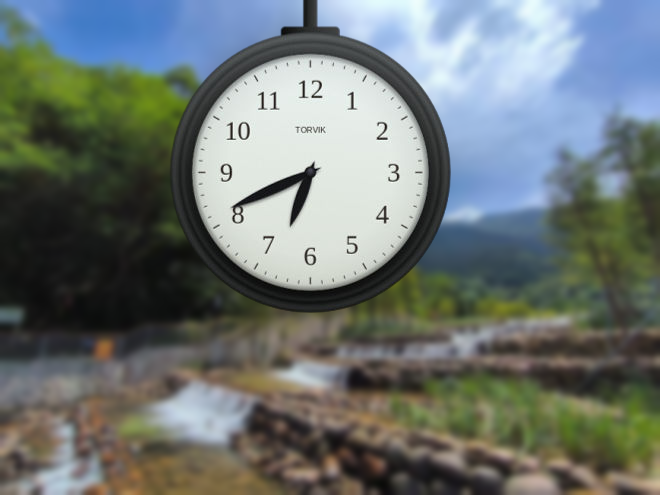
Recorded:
6.41
